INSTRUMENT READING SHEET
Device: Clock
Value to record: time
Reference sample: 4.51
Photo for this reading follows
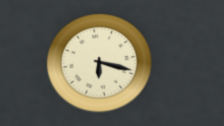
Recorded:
6.19
